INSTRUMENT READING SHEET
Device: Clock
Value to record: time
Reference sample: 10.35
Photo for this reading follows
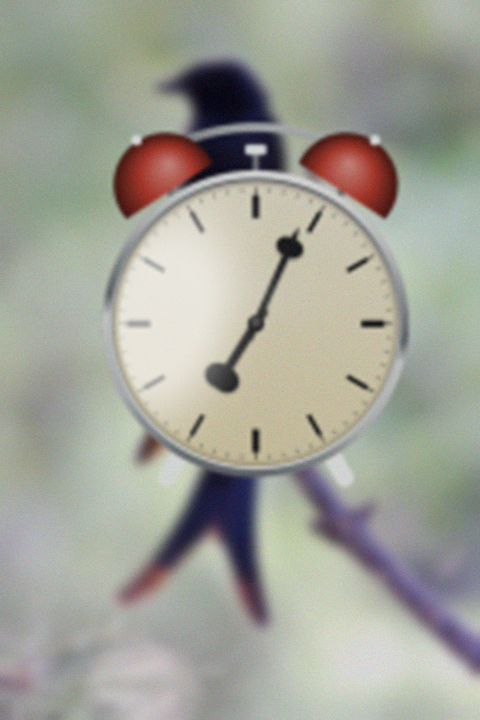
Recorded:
7.04
